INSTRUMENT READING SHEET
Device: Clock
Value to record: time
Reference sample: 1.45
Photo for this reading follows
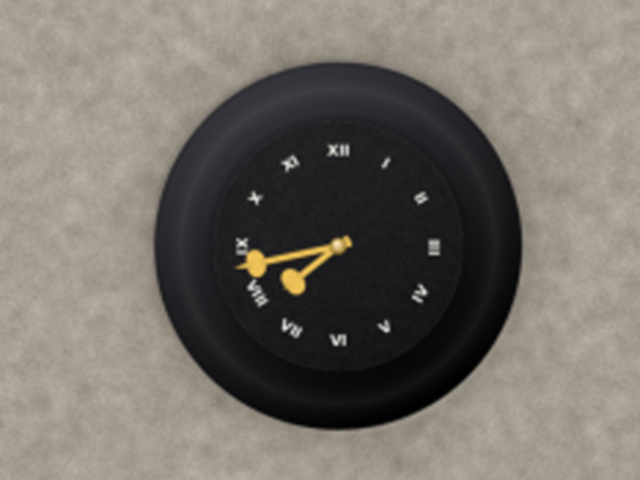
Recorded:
7.43
